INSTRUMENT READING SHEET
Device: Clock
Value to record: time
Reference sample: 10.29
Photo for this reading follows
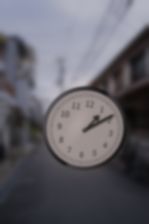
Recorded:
1.09
